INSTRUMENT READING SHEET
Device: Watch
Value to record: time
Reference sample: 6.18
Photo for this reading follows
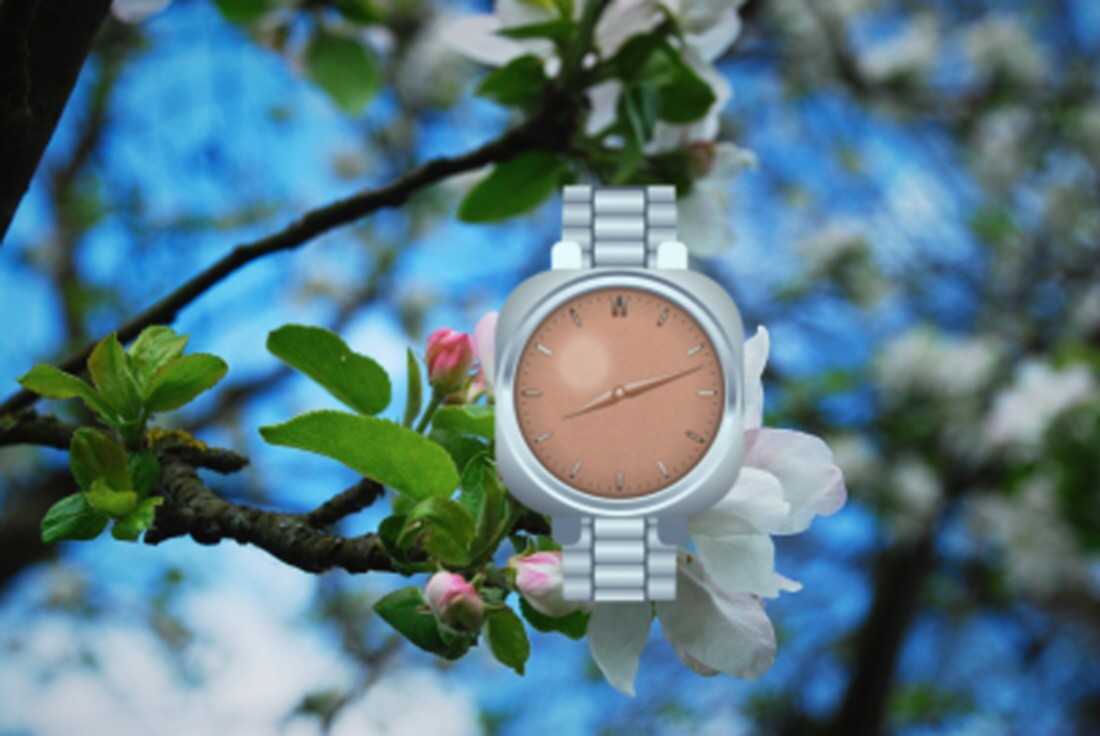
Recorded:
8.12
